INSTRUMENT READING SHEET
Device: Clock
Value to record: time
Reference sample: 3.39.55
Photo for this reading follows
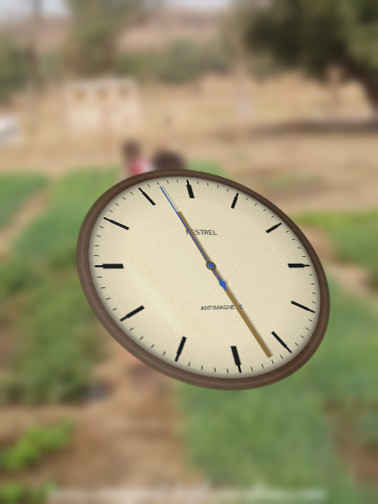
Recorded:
11.26.57
